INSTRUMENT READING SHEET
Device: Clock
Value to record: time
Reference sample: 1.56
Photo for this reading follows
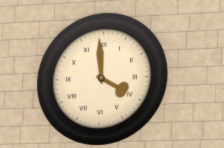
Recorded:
3.59
